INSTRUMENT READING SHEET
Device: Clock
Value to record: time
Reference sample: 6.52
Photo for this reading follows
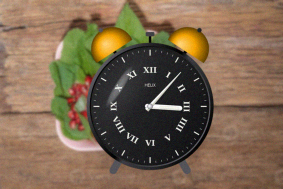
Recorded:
3.07
